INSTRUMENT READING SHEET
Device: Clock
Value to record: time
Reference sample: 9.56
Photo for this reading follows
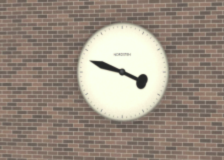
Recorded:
3.48
